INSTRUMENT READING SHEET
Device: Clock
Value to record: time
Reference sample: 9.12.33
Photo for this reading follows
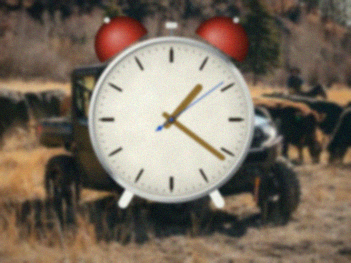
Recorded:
1.21.09
